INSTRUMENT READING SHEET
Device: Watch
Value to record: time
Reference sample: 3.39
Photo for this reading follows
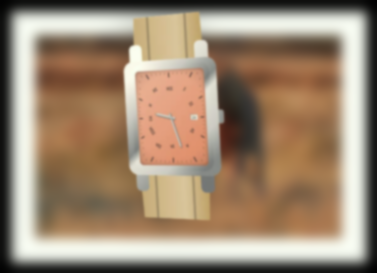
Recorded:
9.27
